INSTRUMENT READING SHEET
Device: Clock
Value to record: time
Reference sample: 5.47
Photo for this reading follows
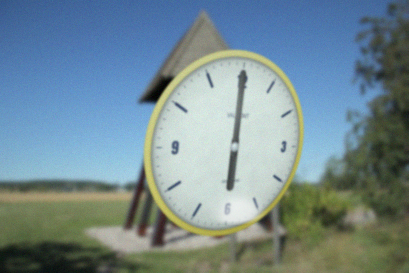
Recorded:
6.00
